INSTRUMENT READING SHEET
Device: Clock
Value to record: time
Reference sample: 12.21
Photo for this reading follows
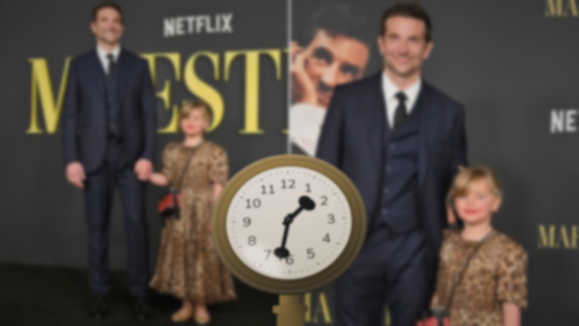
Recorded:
1.32
